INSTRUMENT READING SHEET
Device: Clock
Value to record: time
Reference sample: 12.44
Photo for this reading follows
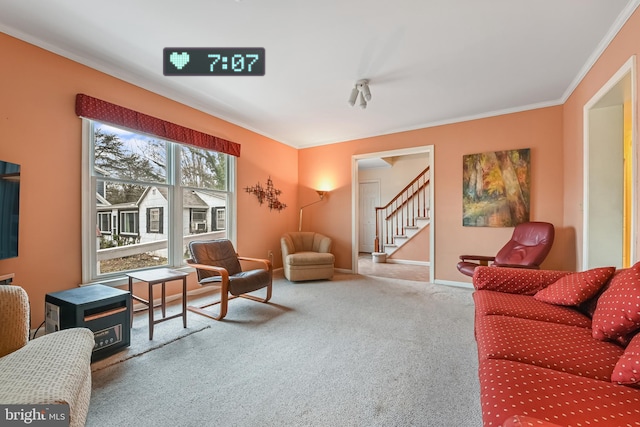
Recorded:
7.07
